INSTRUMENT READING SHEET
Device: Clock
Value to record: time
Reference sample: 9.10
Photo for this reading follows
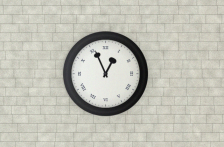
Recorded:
12.56
